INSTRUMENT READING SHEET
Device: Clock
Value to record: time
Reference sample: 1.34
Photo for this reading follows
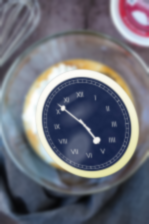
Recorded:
4.52
